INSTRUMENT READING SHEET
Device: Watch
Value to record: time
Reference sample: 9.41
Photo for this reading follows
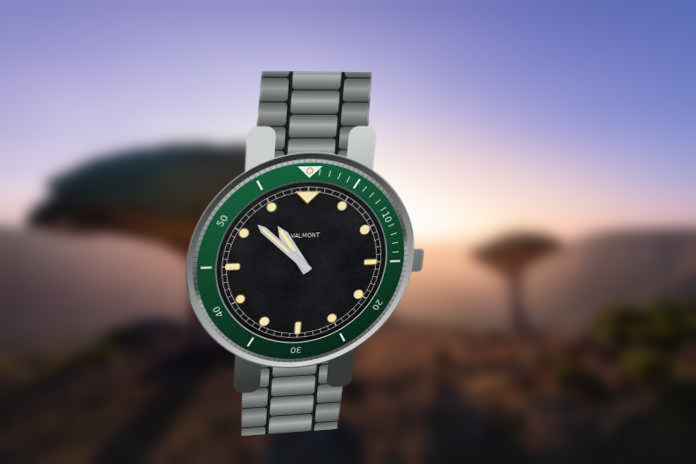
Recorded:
10.52
